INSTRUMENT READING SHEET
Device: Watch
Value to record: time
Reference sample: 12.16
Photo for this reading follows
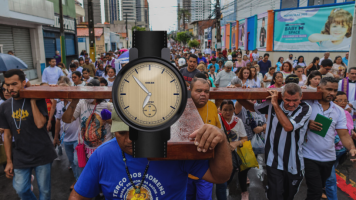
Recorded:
6.53
